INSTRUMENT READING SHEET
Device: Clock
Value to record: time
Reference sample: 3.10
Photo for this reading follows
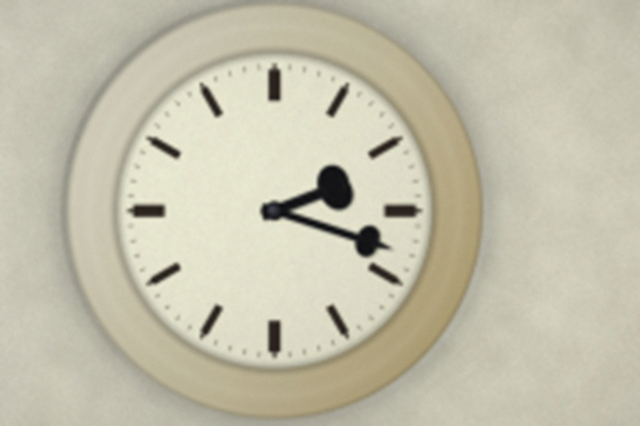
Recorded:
2.18
